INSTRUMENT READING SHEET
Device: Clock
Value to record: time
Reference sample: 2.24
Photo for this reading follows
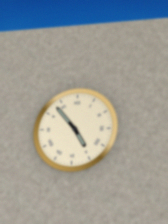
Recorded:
4.53
